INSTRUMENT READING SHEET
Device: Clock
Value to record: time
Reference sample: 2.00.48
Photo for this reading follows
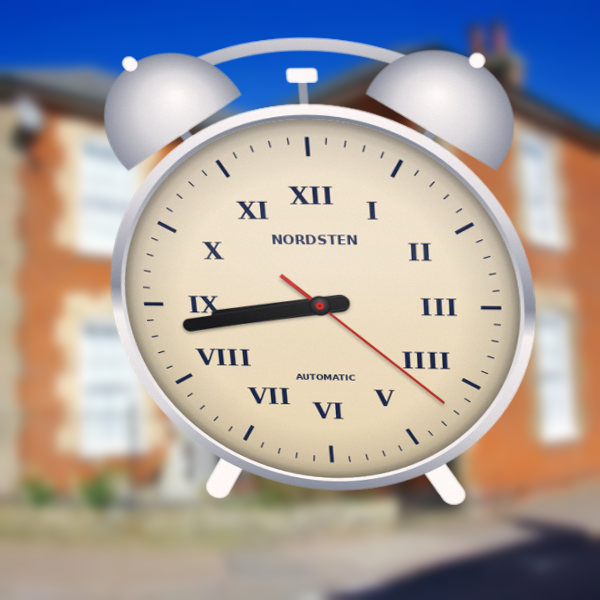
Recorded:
8.43.22
